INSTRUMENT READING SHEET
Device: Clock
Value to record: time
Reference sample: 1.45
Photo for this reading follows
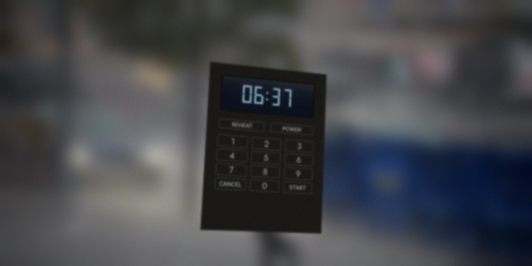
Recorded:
6.37
